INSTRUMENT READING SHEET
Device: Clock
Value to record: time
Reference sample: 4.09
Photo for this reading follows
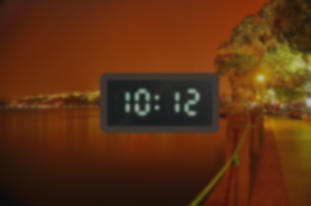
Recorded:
10.12
